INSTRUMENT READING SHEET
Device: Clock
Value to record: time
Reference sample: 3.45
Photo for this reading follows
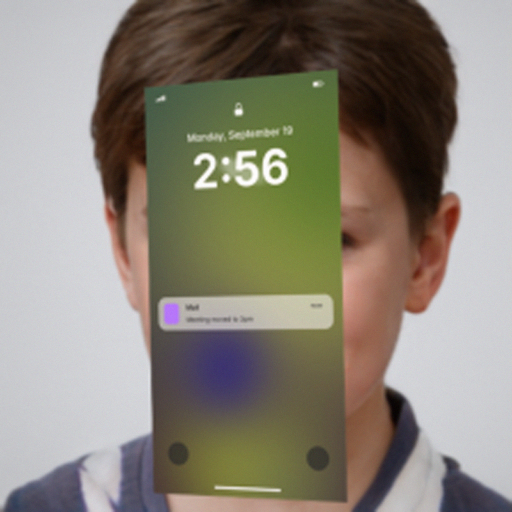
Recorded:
2.56
